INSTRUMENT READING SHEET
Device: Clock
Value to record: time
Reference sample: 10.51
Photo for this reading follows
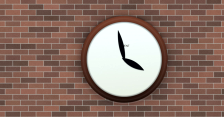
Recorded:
3.58
